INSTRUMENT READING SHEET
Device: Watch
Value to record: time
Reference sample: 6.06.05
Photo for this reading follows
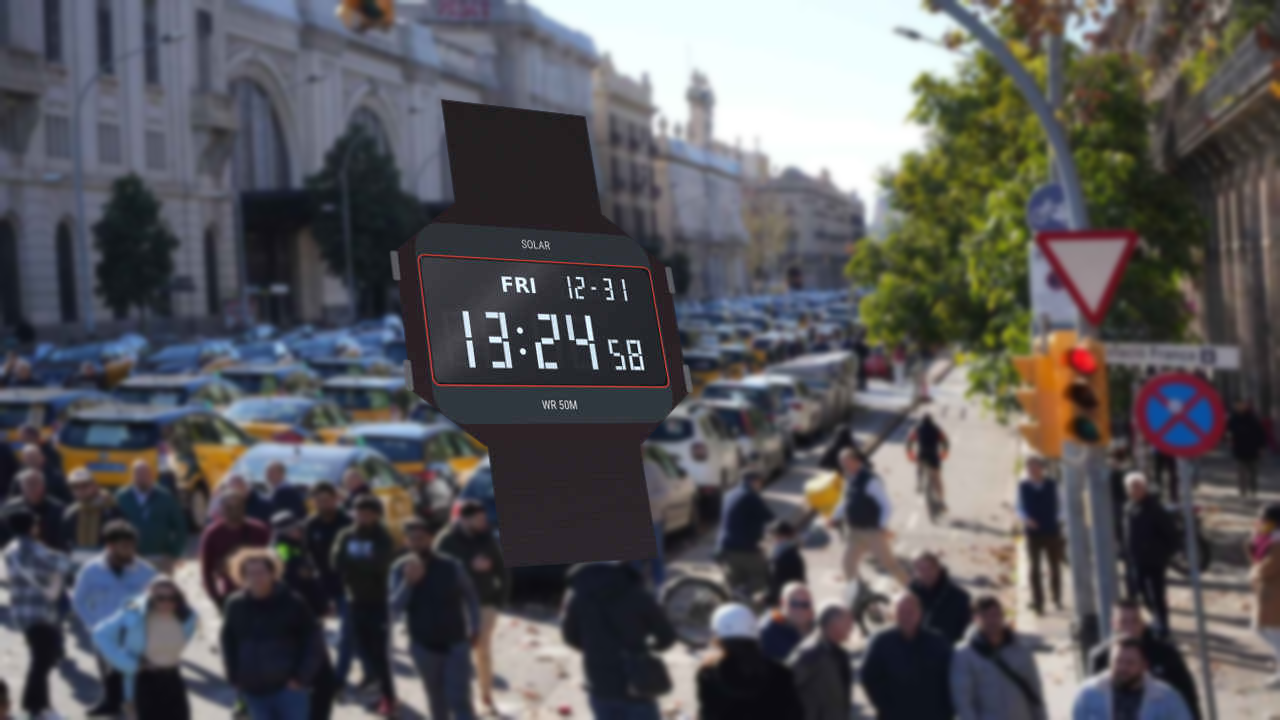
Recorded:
13.24.58
